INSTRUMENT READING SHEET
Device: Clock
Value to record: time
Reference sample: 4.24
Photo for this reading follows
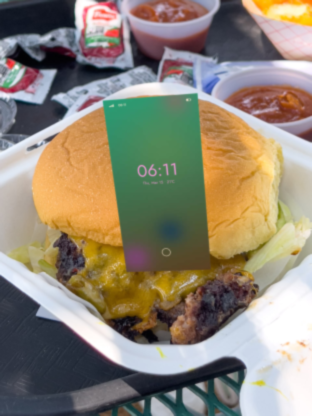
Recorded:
6.11
